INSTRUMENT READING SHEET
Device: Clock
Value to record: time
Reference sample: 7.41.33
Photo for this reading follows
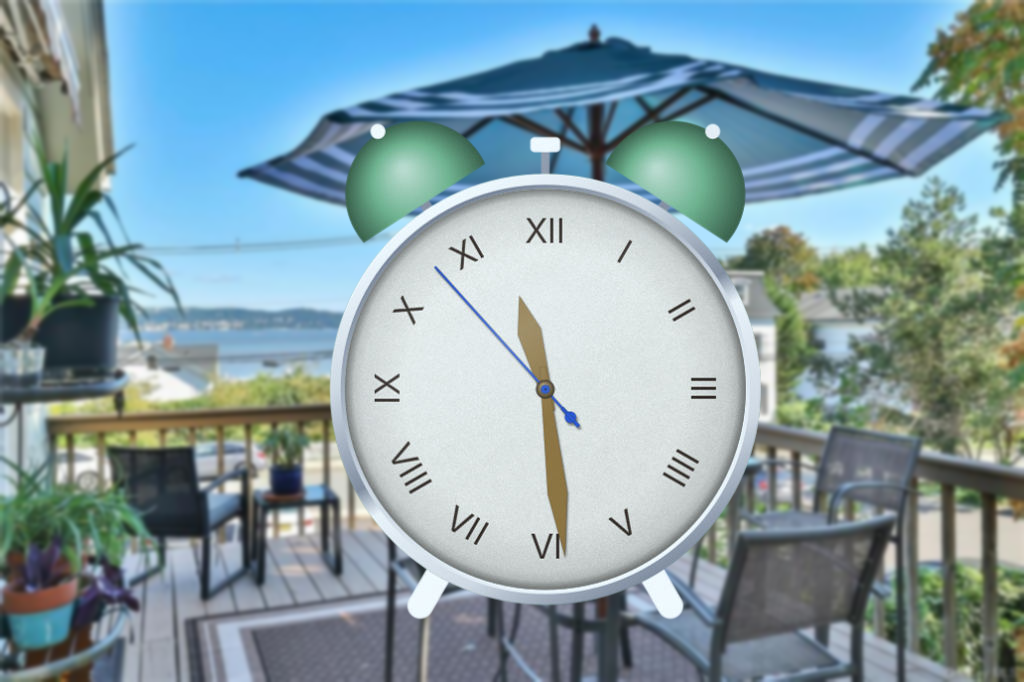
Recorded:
11.28.53
